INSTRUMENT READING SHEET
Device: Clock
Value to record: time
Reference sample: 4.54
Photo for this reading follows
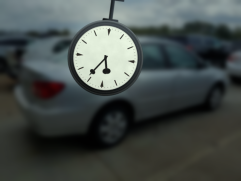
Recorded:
5.36
